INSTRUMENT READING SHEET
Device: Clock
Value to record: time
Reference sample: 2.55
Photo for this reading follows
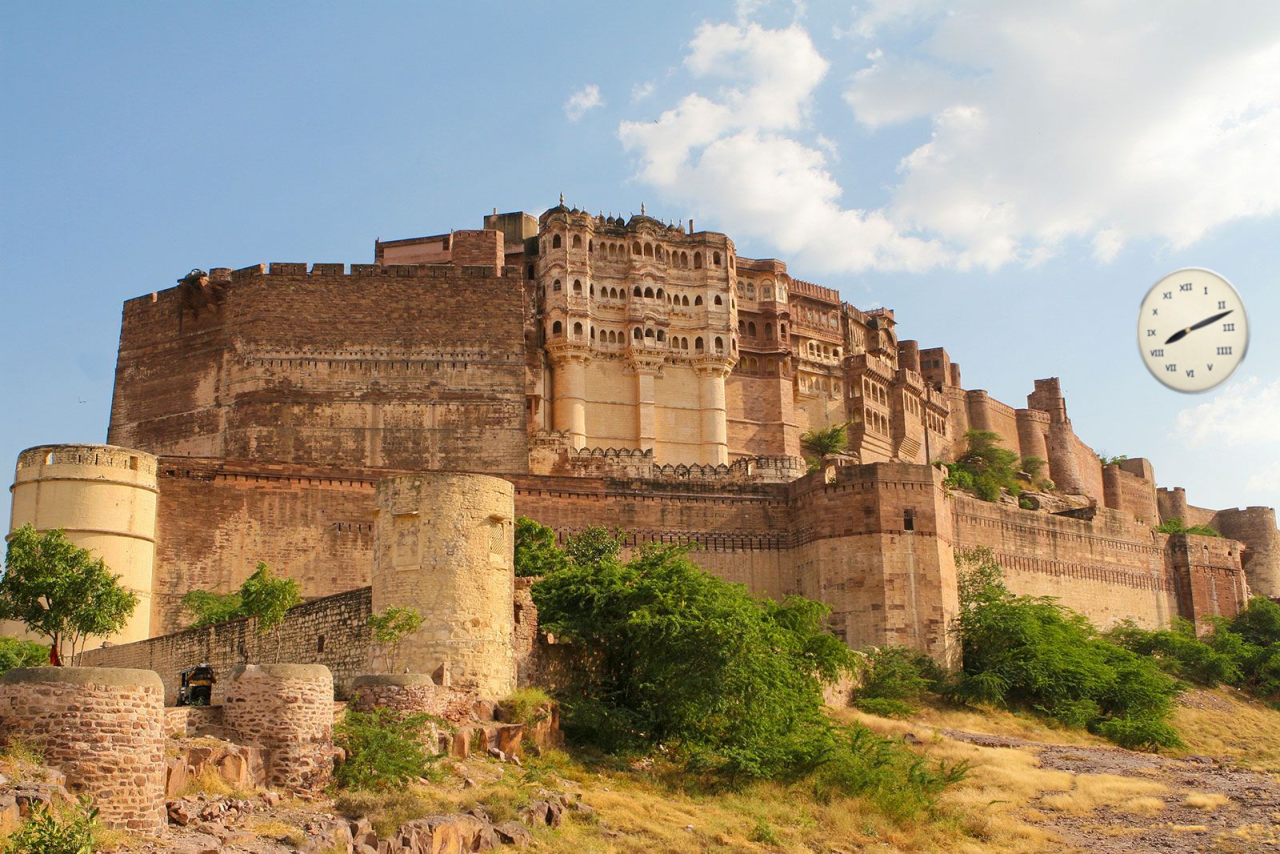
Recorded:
8.12
